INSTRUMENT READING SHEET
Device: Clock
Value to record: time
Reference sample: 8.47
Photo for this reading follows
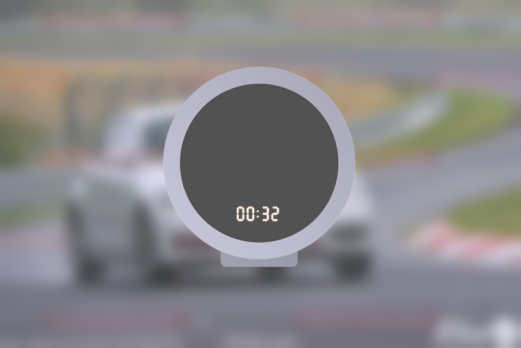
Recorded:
0.32
